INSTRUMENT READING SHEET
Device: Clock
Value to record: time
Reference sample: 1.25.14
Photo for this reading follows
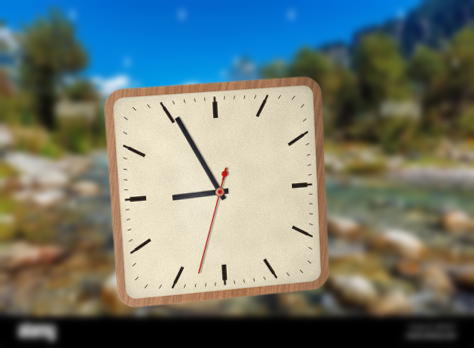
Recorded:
8.55.33
